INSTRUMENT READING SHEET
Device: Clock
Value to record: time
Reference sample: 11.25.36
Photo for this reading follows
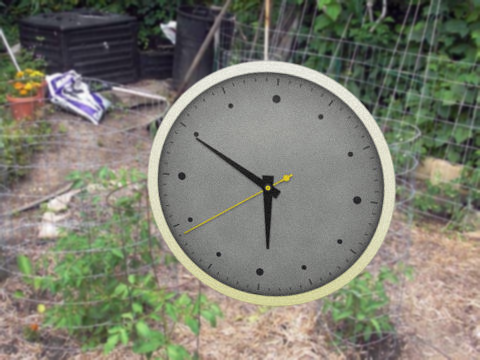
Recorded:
5.49.39
